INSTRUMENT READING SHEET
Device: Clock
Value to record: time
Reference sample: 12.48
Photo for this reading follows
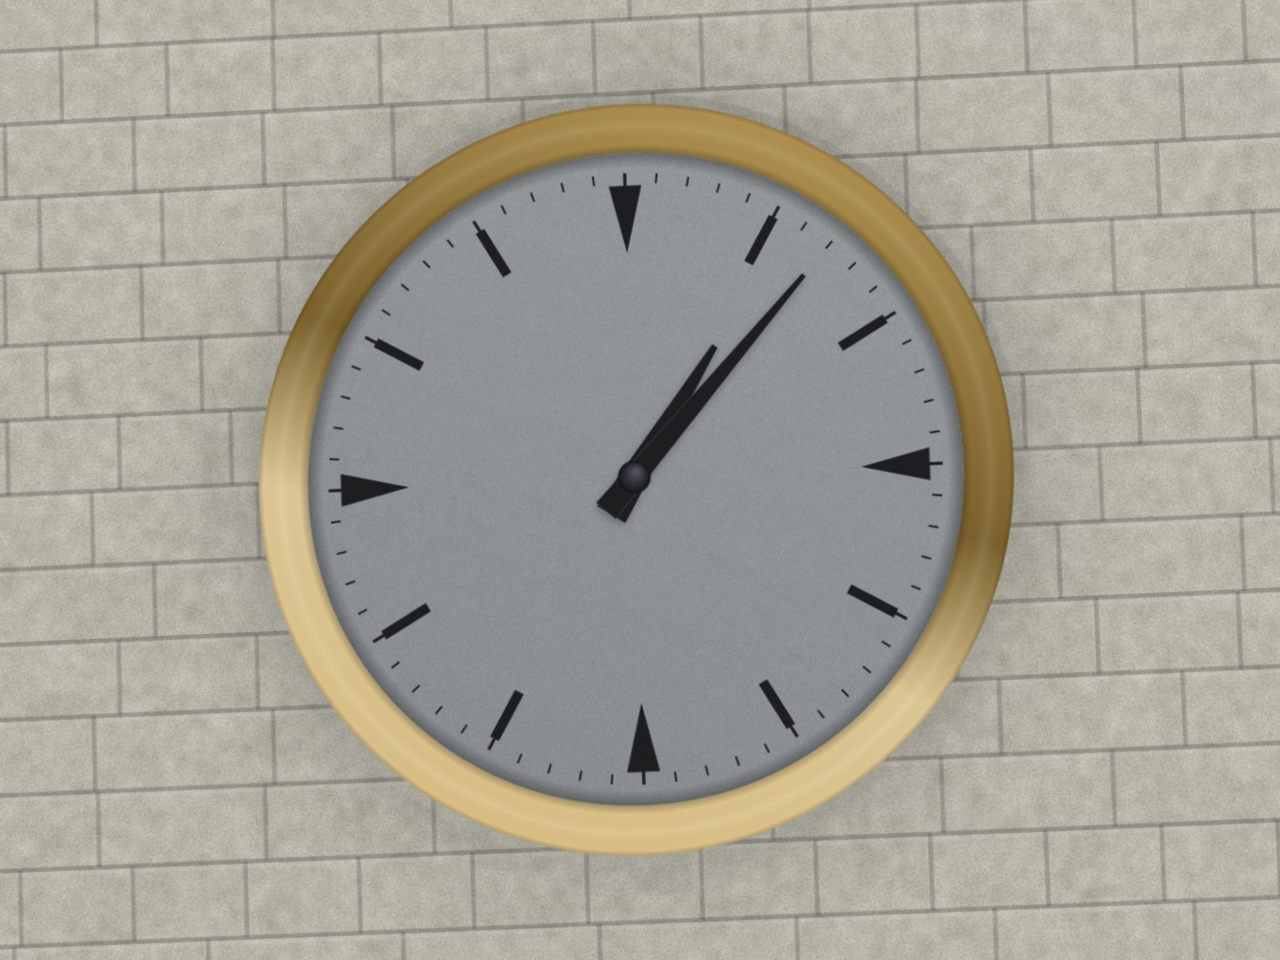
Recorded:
1.07
